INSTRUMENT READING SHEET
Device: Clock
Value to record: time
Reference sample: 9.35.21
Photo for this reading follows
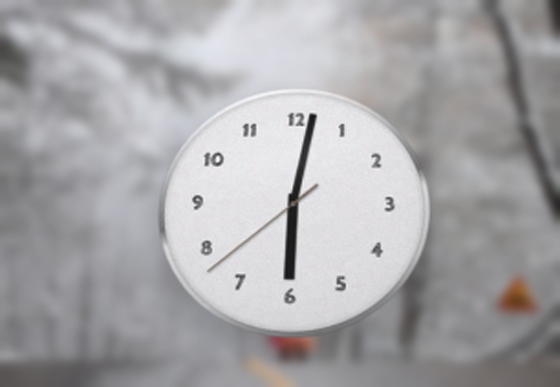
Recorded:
6.01.38
